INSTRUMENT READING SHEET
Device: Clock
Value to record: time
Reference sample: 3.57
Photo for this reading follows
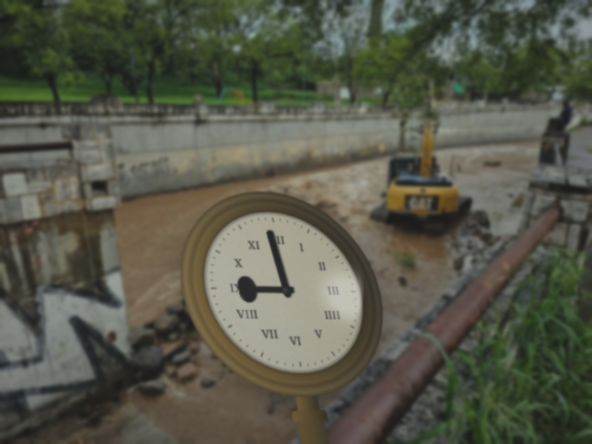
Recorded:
8.59
